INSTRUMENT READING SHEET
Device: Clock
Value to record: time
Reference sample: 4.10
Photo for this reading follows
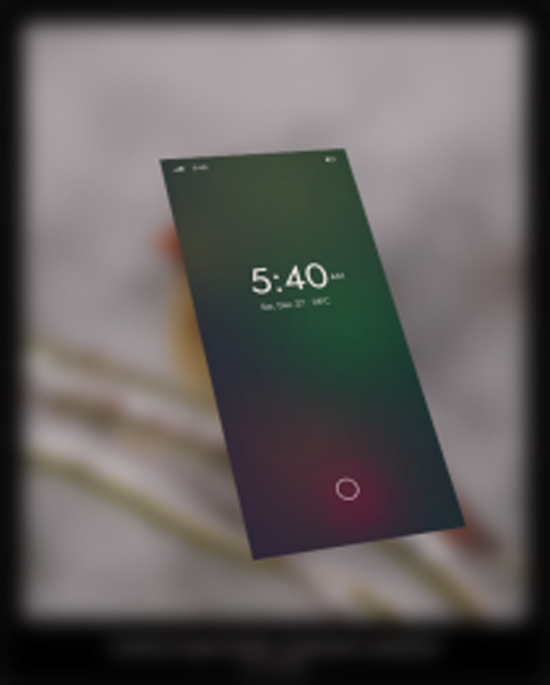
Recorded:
5.40
